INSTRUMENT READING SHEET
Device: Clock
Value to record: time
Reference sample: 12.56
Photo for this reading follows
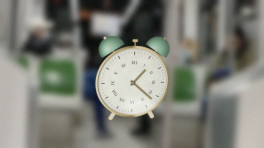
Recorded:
1.22
